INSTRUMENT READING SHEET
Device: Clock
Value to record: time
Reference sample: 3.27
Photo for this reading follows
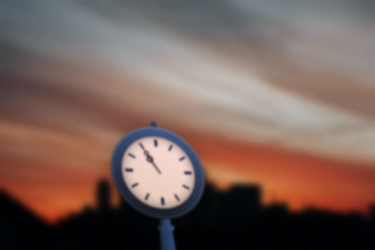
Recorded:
10.55
